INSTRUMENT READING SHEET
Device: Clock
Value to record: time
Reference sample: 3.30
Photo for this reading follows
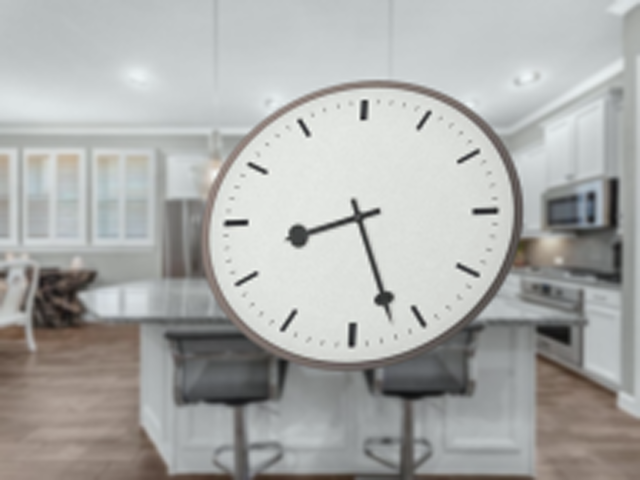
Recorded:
8.27
